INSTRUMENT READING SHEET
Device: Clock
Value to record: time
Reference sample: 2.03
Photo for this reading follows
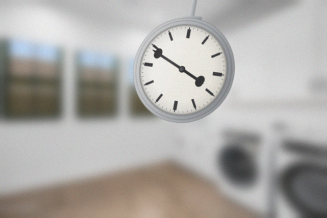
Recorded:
3.49
